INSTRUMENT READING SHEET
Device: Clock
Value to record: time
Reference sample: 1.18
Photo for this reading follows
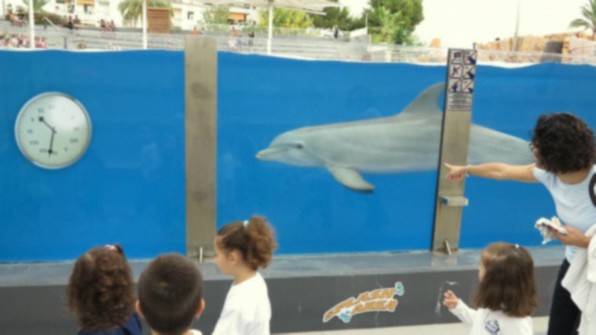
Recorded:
10.32
